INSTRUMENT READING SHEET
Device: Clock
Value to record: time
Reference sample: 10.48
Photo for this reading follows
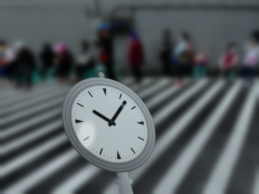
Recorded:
10.07
